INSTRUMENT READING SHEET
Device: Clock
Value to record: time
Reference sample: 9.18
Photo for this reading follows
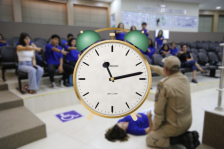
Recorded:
11.13
